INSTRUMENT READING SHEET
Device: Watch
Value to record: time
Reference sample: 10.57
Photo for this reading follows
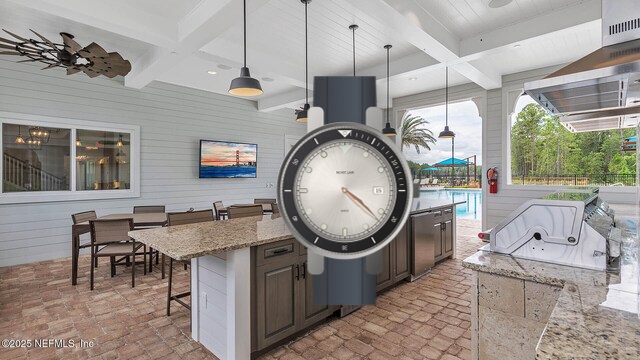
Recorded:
4.22
